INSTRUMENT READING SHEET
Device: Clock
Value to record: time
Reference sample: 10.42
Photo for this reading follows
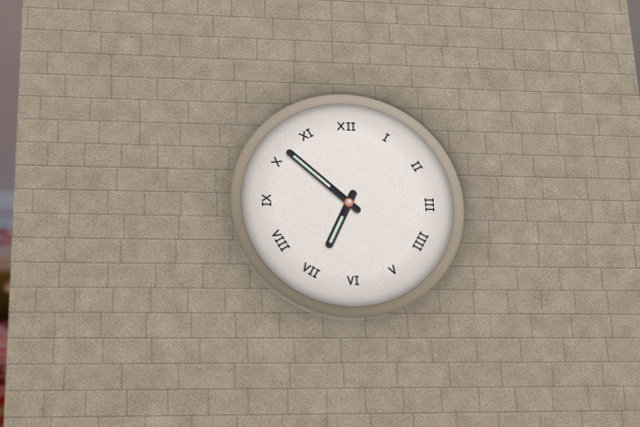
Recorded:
6.52
